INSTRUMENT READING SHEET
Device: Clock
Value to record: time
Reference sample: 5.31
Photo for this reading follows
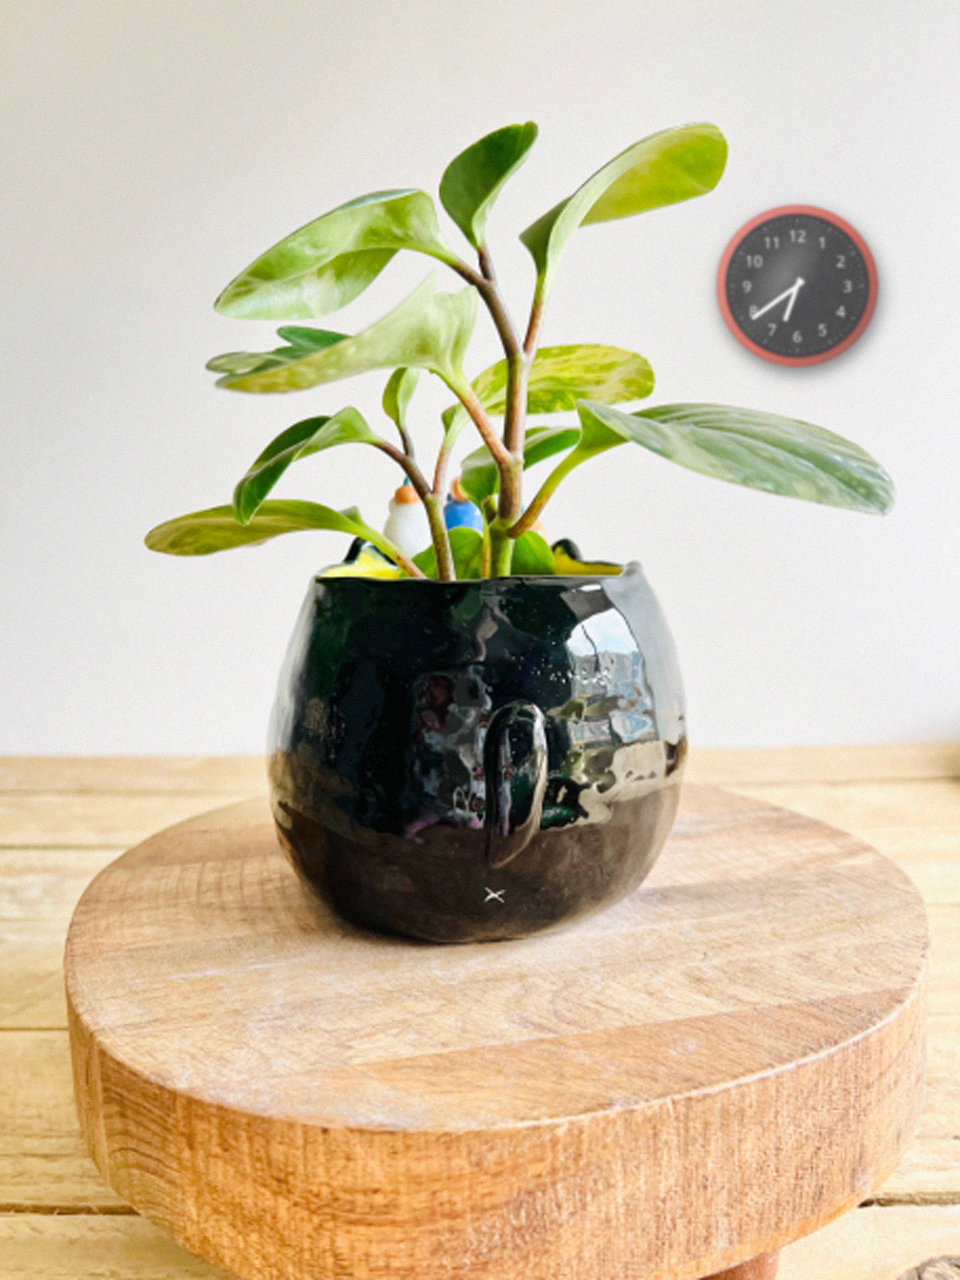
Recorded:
6.39
